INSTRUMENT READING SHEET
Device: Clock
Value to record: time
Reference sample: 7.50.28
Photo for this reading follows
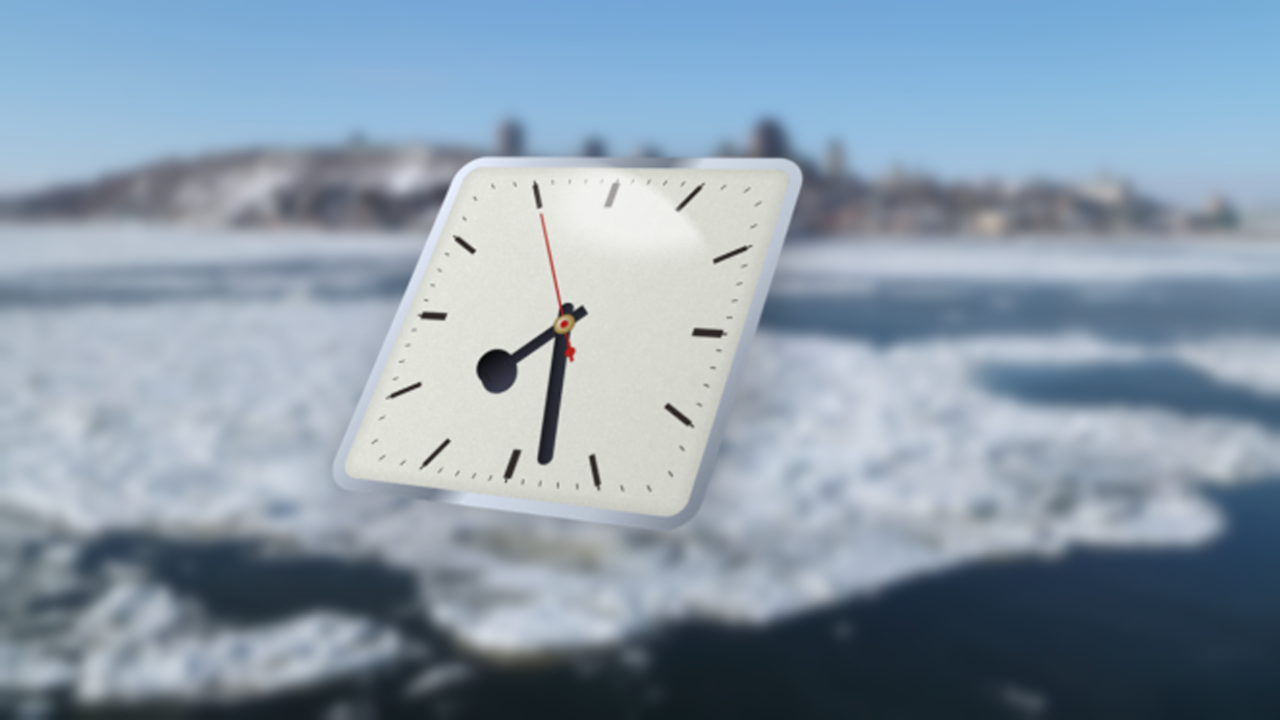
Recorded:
7.27.55
